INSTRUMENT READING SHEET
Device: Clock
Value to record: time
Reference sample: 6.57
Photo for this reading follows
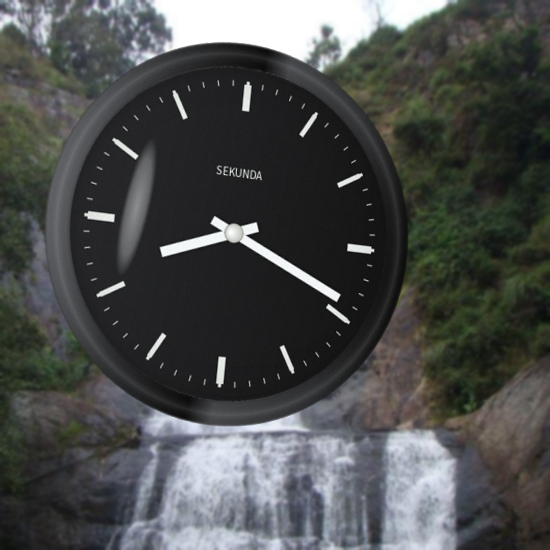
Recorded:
8.19
